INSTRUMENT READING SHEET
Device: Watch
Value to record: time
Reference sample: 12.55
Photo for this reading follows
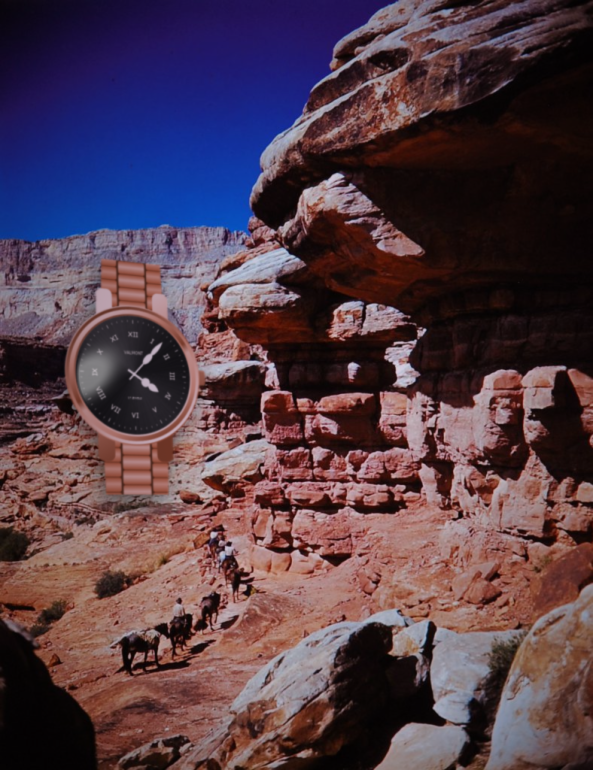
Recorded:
4.07
